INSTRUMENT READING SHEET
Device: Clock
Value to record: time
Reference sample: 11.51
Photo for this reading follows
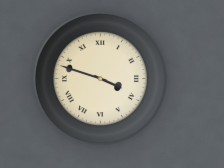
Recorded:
3.48
